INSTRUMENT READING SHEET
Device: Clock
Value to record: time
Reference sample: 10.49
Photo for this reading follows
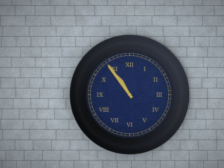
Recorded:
10.54
